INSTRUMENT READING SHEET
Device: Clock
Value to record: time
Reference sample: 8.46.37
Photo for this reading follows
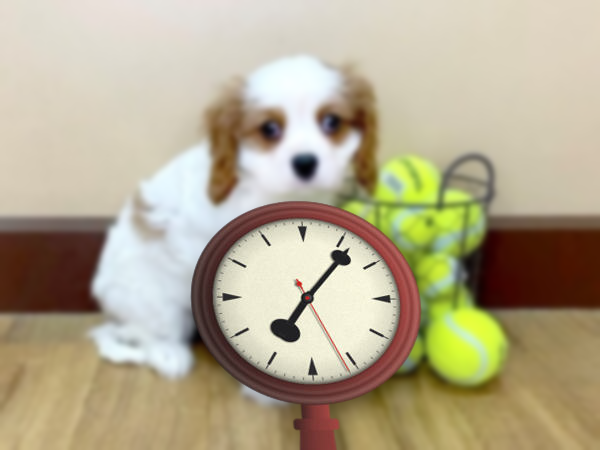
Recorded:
7.06.26
